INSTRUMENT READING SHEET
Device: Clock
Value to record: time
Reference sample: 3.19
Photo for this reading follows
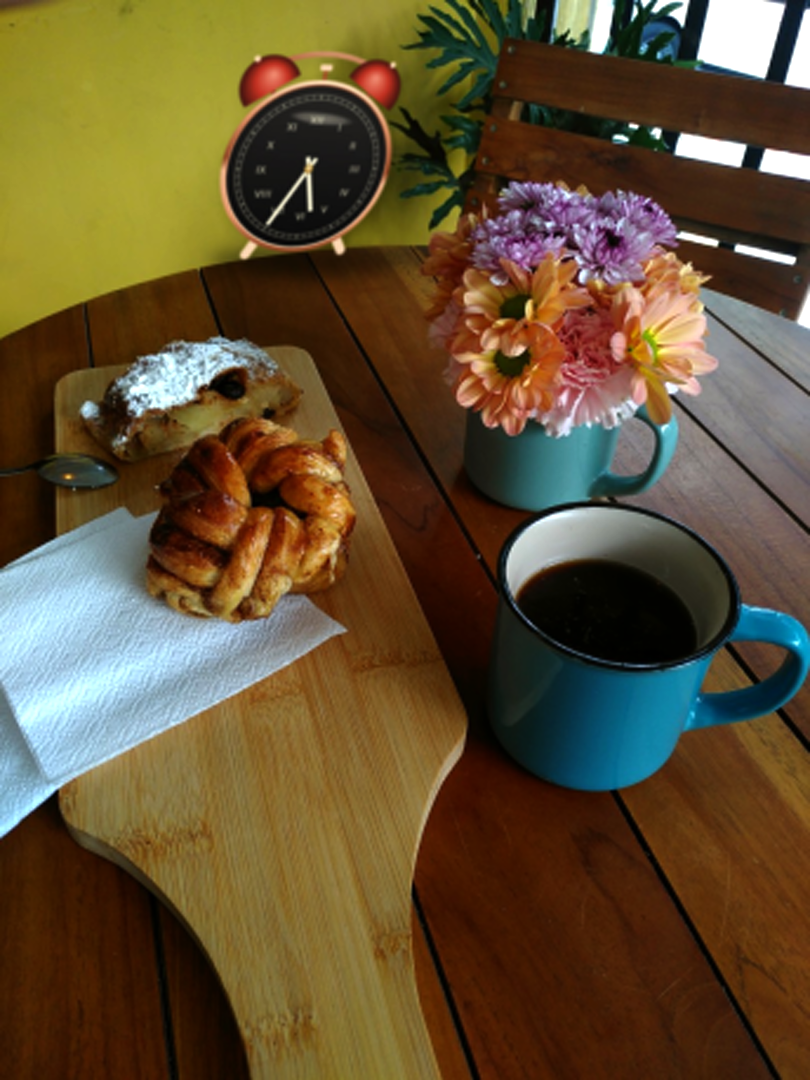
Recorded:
5.35
